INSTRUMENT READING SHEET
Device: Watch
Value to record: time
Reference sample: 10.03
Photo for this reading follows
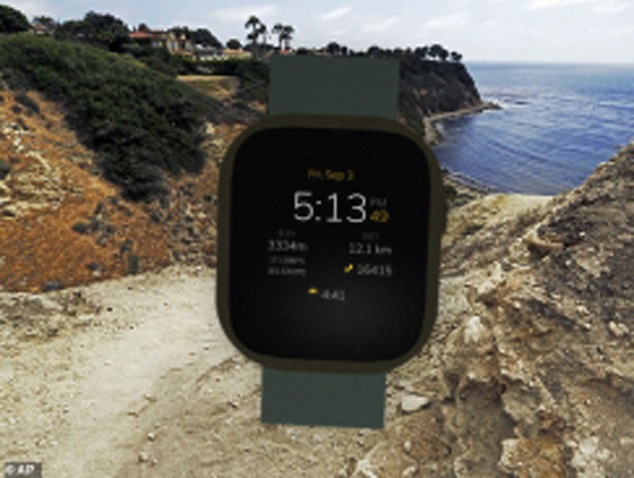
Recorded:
5.13
